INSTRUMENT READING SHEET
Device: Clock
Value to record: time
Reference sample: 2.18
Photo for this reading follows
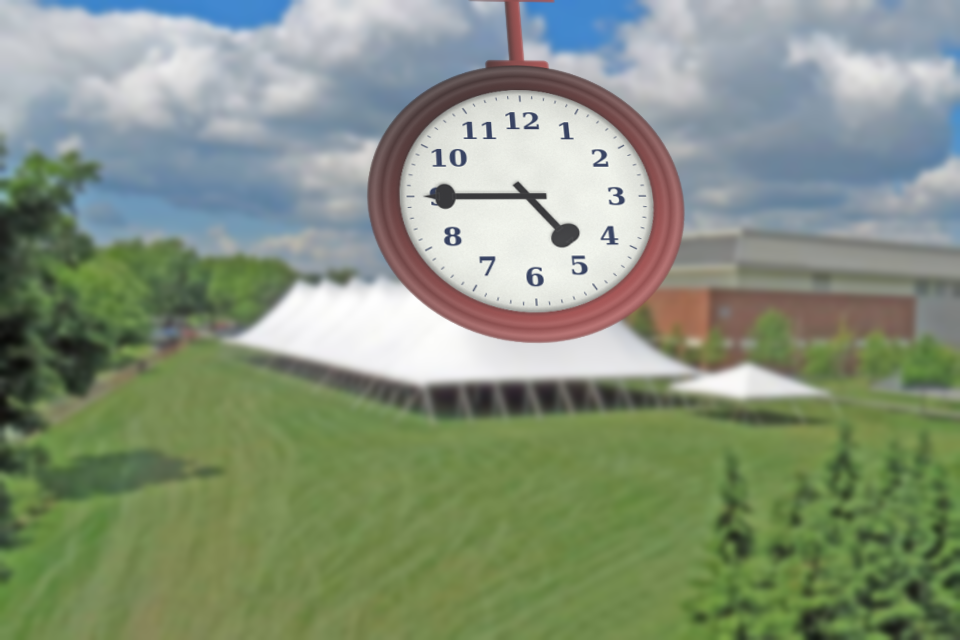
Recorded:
4.45
